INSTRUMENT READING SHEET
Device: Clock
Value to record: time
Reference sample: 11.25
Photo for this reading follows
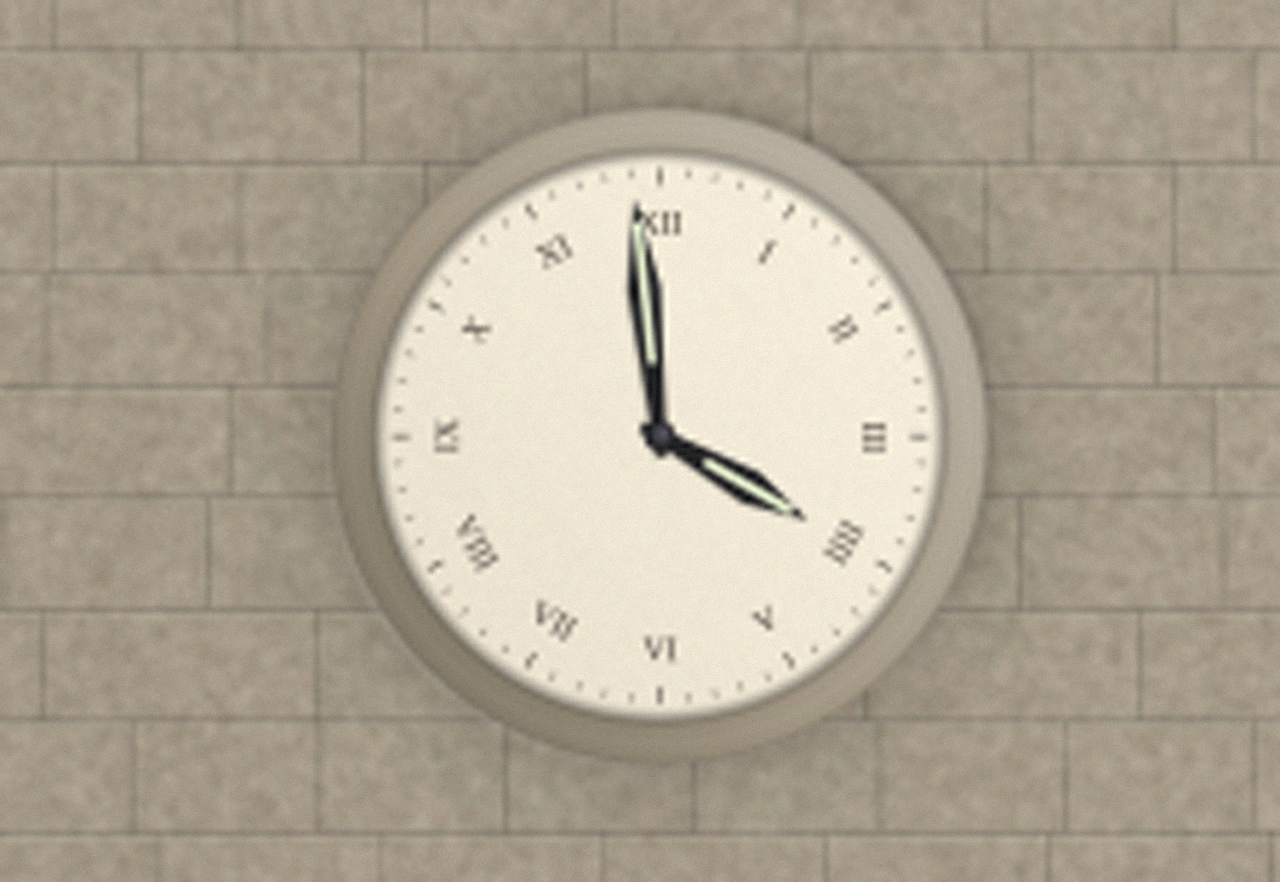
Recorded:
3.59
